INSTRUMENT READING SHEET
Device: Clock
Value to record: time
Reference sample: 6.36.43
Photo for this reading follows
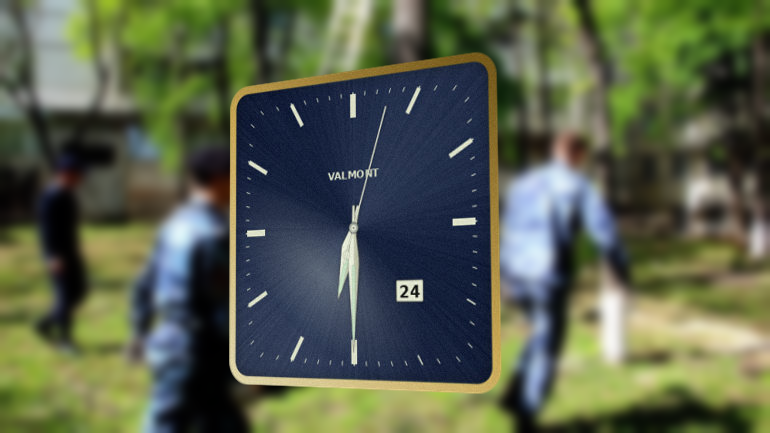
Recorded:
6.30.03
